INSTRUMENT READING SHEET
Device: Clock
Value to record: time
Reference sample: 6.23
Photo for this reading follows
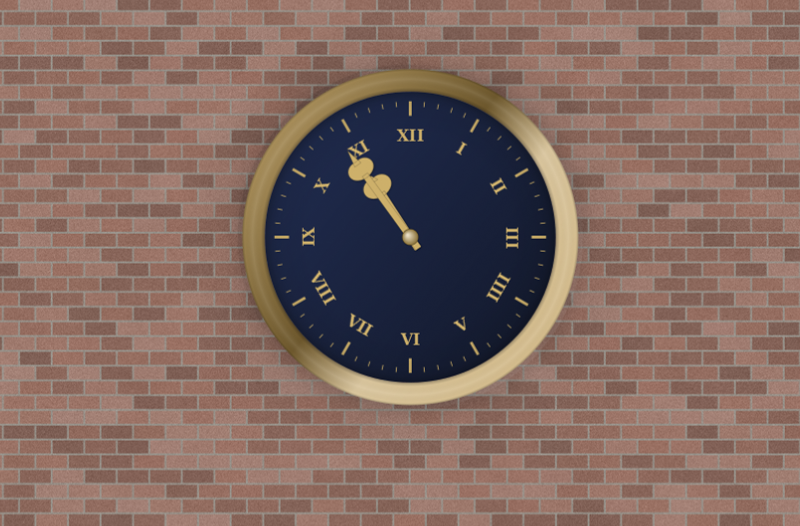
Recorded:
10.54
